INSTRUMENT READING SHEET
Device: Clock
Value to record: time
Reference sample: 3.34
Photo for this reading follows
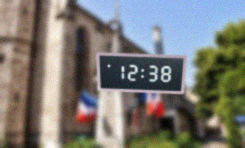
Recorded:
12.38
